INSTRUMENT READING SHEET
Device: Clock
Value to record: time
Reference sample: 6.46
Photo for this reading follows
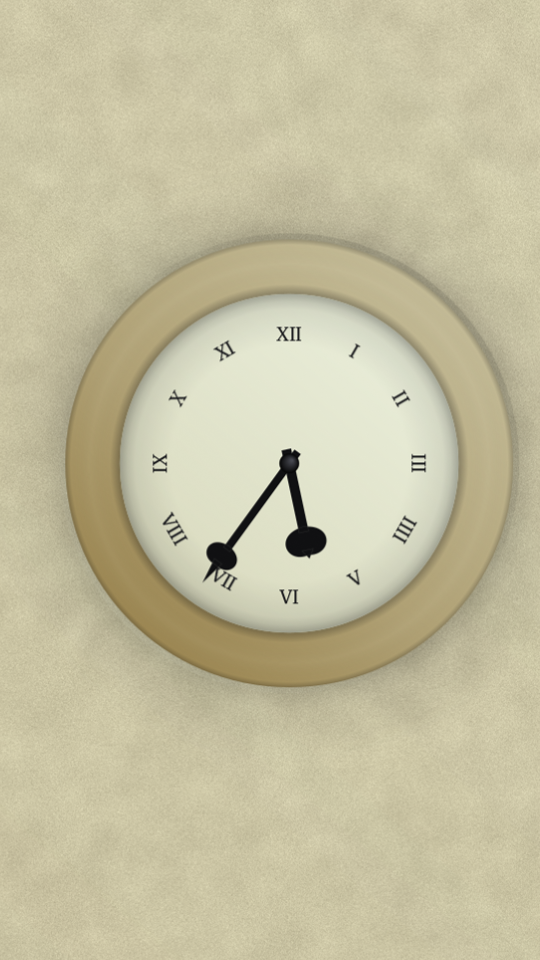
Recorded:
5.36
